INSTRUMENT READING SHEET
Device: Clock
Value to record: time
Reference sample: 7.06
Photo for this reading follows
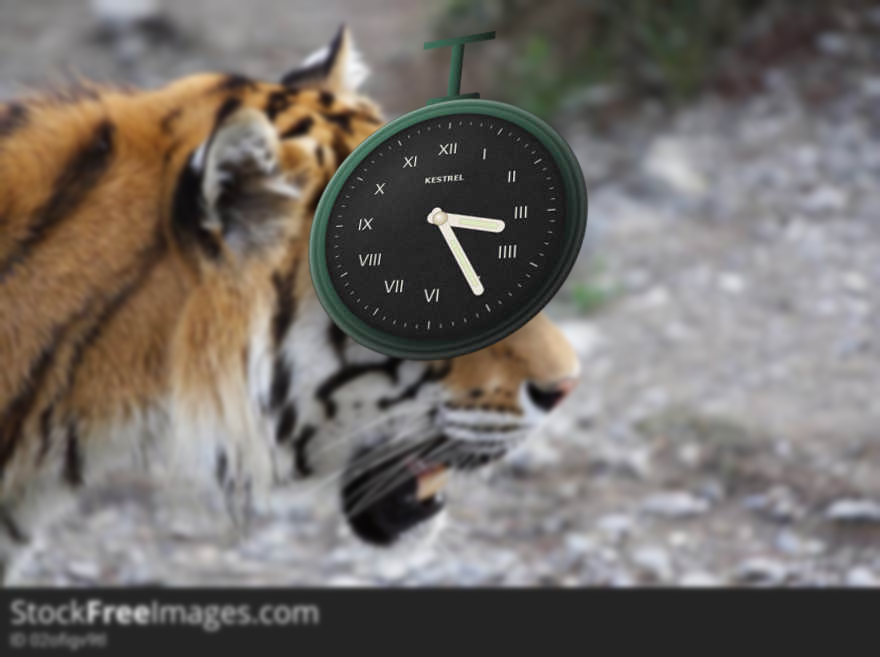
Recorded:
3.25
